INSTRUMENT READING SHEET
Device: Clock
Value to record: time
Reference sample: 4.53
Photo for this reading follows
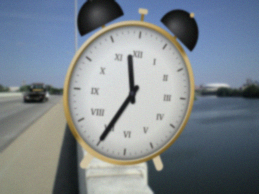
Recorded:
11.35
